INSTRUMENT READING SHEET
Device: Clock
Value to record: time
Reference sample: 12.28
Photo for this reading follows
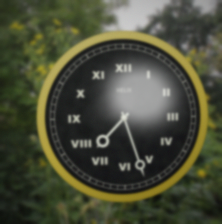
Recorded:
7.27
